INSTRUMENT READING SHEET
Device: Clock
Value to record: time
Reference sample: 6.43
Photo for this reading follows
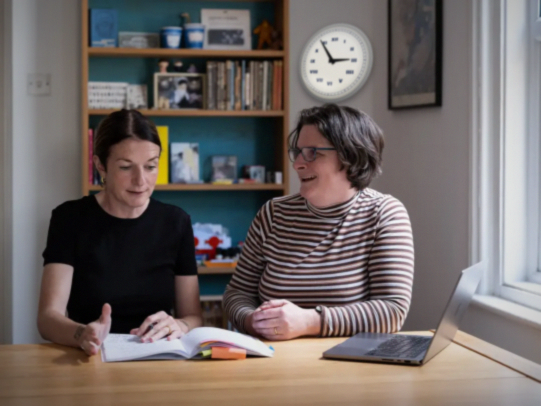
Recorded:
2.54
